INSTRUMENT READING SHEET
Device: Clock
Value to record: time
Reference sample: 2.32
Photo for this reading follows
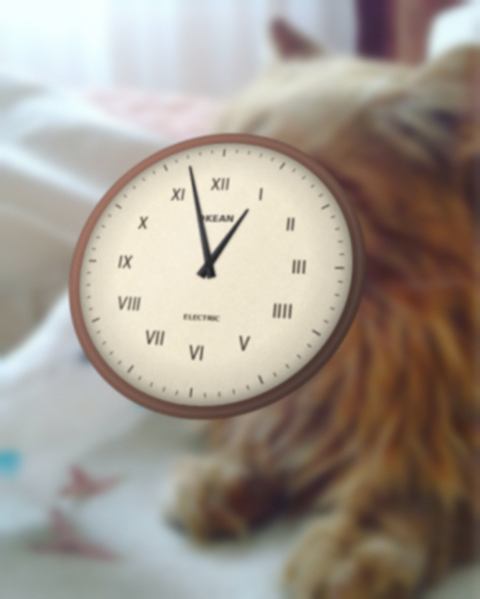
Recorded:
12.57
